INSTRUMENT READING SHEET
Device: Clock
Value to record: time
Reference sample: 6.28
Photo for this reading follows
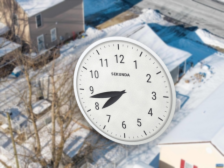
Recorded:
7.43
